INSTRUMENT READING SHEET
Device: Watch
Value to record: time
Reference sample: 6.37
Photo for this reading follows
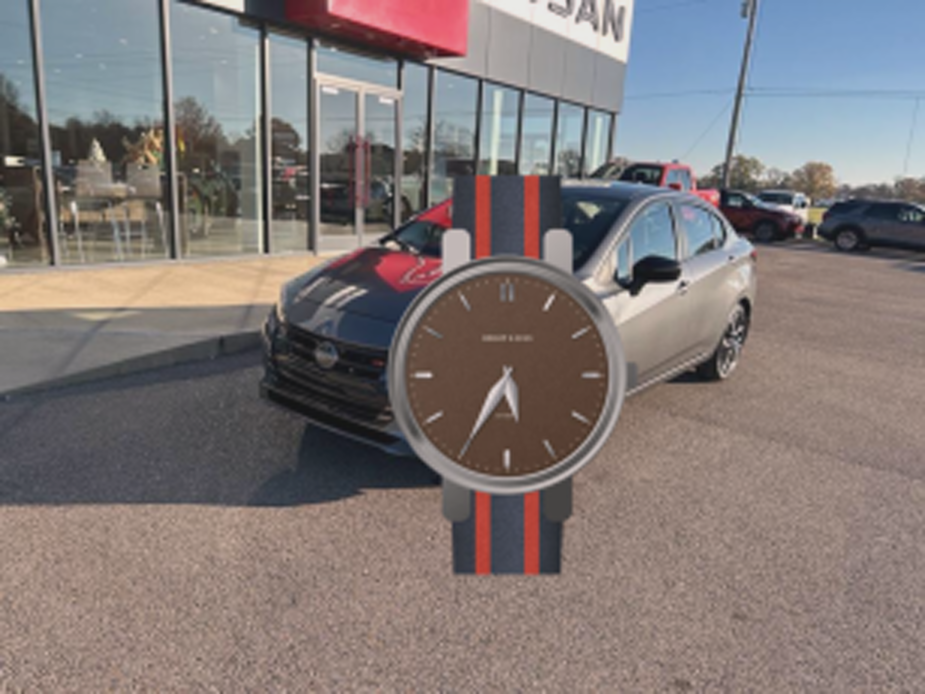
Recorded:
5.35
